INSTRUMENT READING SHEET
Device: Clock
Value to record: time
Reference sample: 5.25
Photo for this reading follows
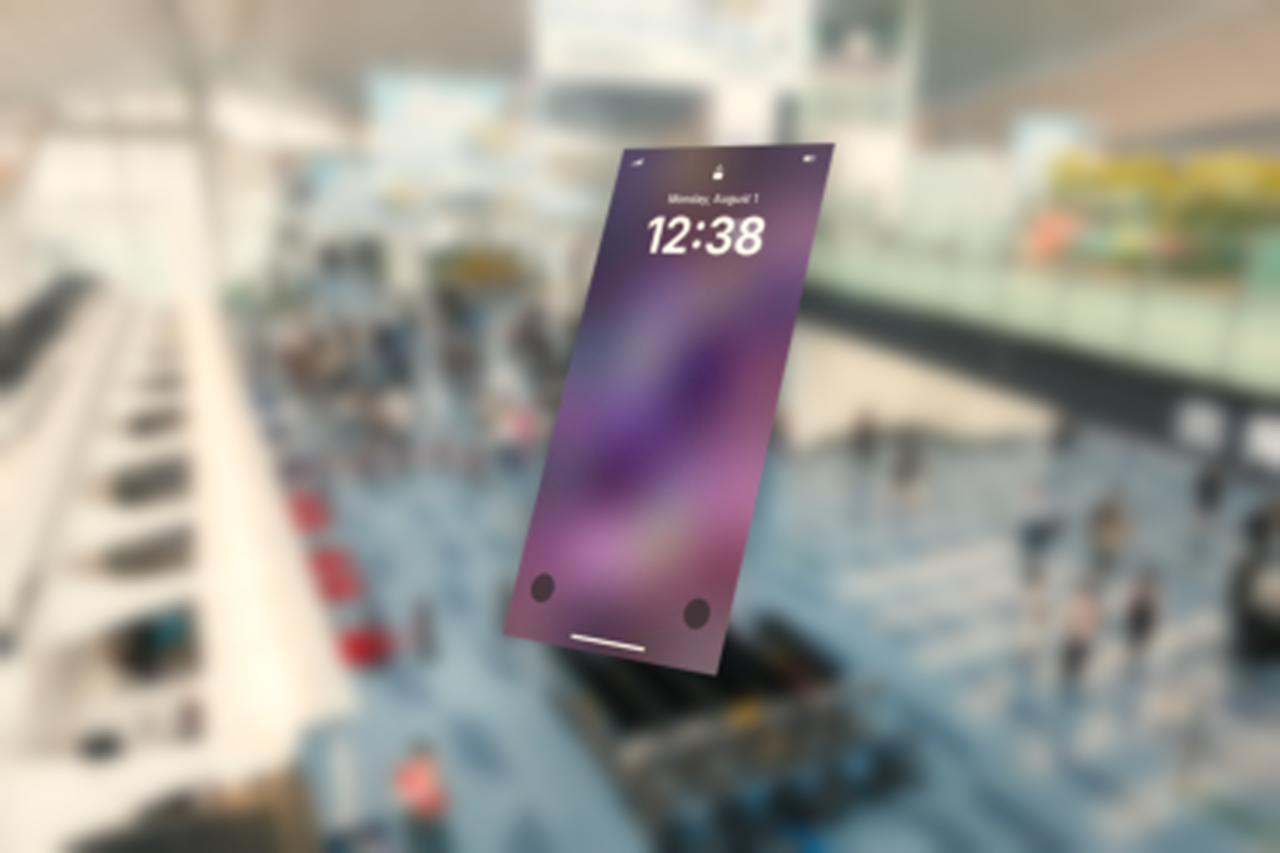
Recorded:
12.38
